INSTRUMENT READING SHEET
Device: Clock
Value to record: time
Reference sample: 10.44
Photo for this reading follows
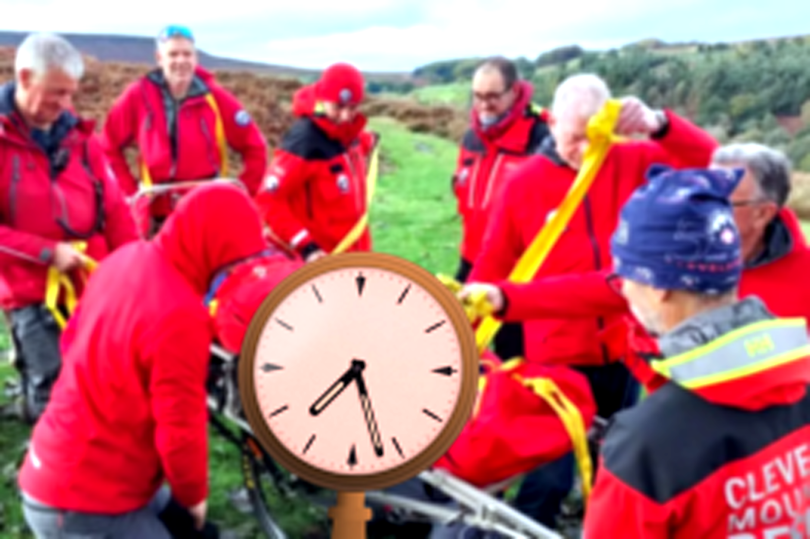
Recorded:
7.27
